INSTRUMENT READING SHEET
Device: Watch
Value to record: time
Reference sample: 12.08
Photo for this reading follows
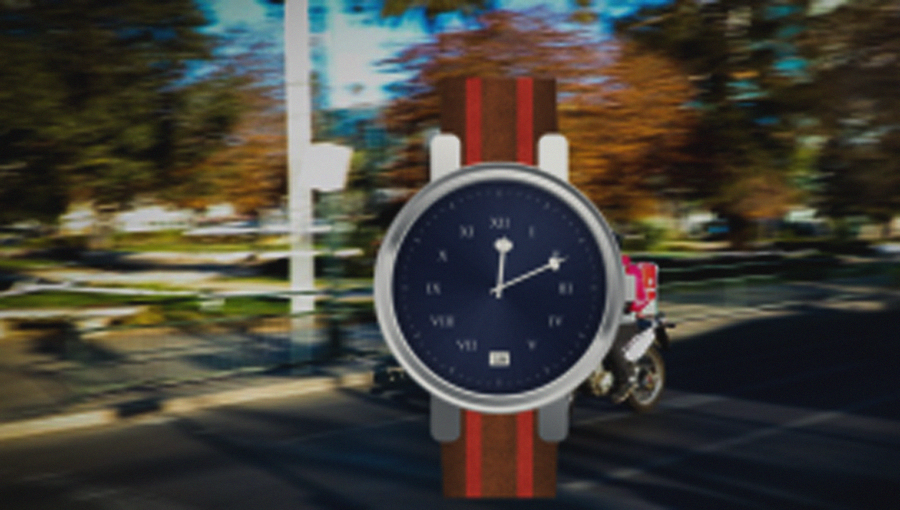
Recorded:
12.11
